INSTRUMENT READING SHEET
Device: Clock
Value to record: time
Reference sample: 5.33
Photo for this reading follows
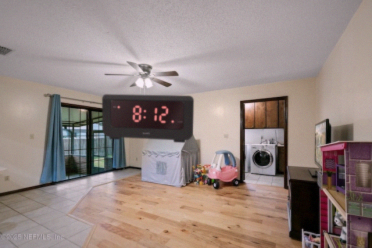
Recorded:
8.12
